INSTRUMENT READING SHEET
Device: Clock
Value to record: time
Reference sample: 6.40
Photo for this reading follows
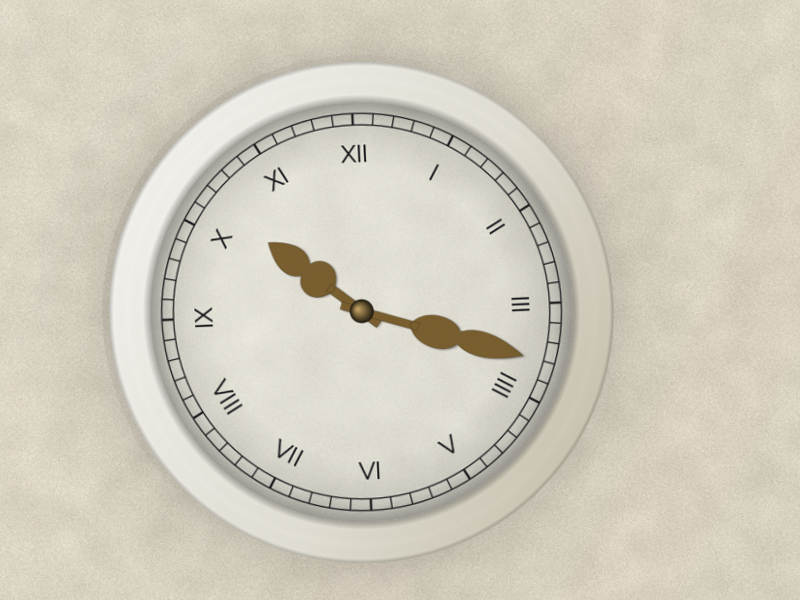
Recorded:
10.18
